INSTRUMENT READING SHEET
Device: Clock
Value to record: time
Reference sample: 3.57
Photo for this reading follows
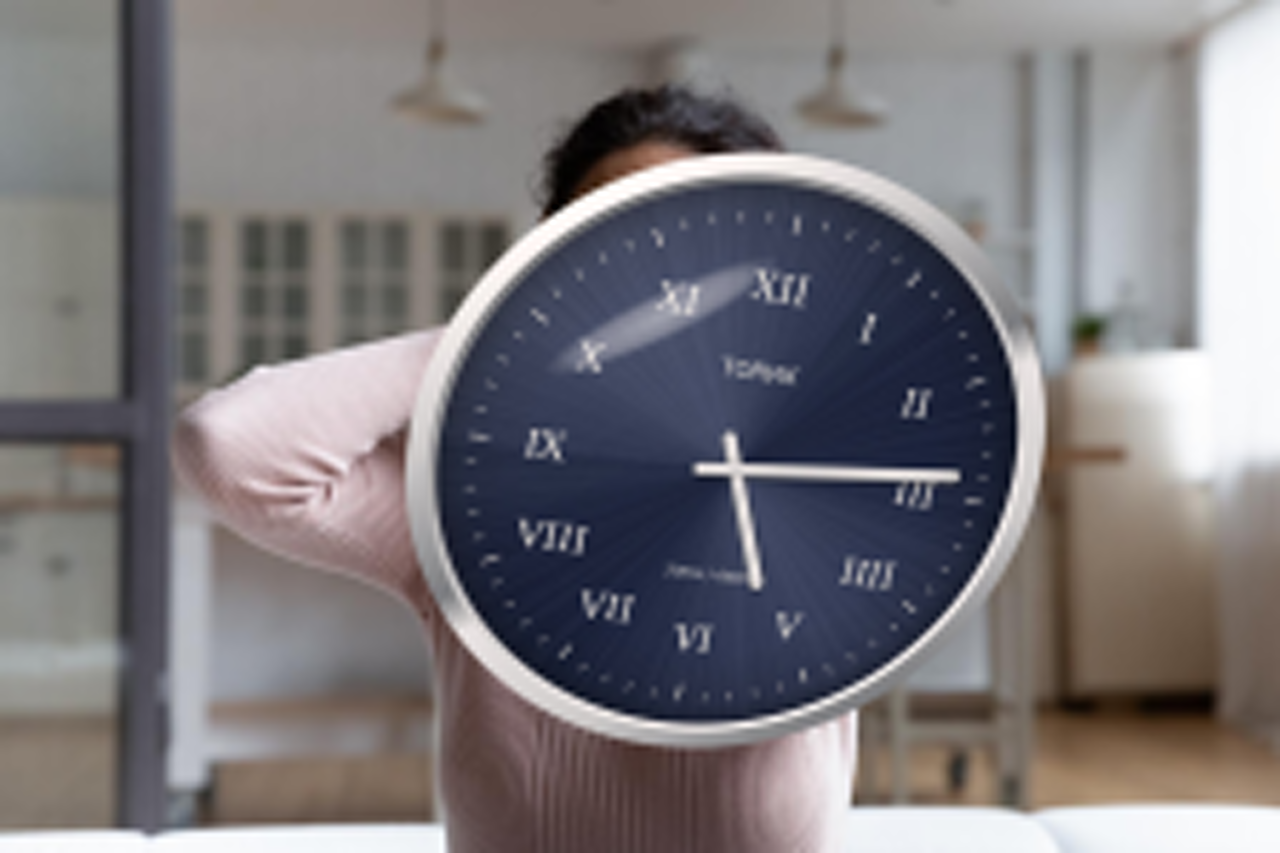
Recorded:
5.14
